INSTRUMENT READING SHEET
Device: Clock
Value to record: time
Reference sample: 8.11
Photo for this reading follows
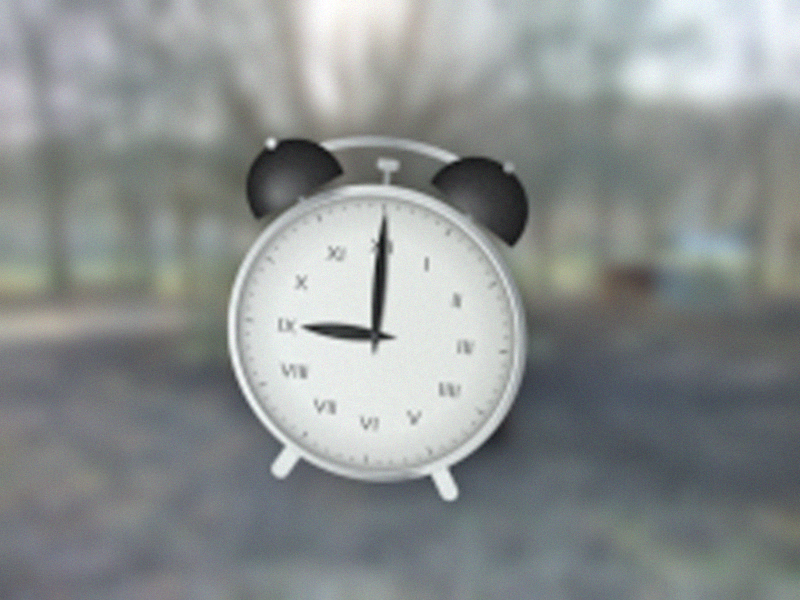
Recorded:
9.00
